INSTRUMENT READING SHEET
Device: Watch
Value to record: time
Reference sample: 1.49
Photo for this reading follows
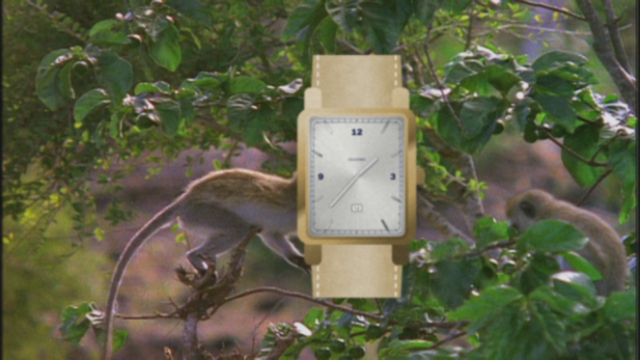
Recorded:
1.37
